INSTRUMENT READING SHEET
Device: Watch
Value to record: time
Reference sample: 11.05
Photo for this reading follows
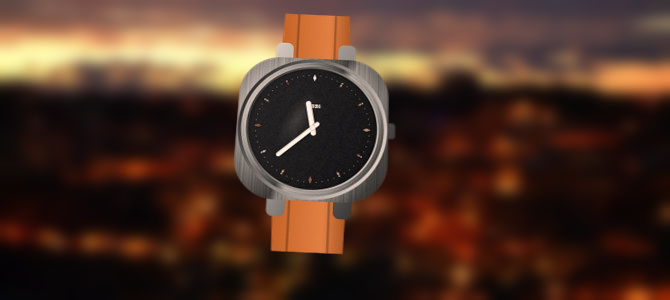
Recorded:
11.38
